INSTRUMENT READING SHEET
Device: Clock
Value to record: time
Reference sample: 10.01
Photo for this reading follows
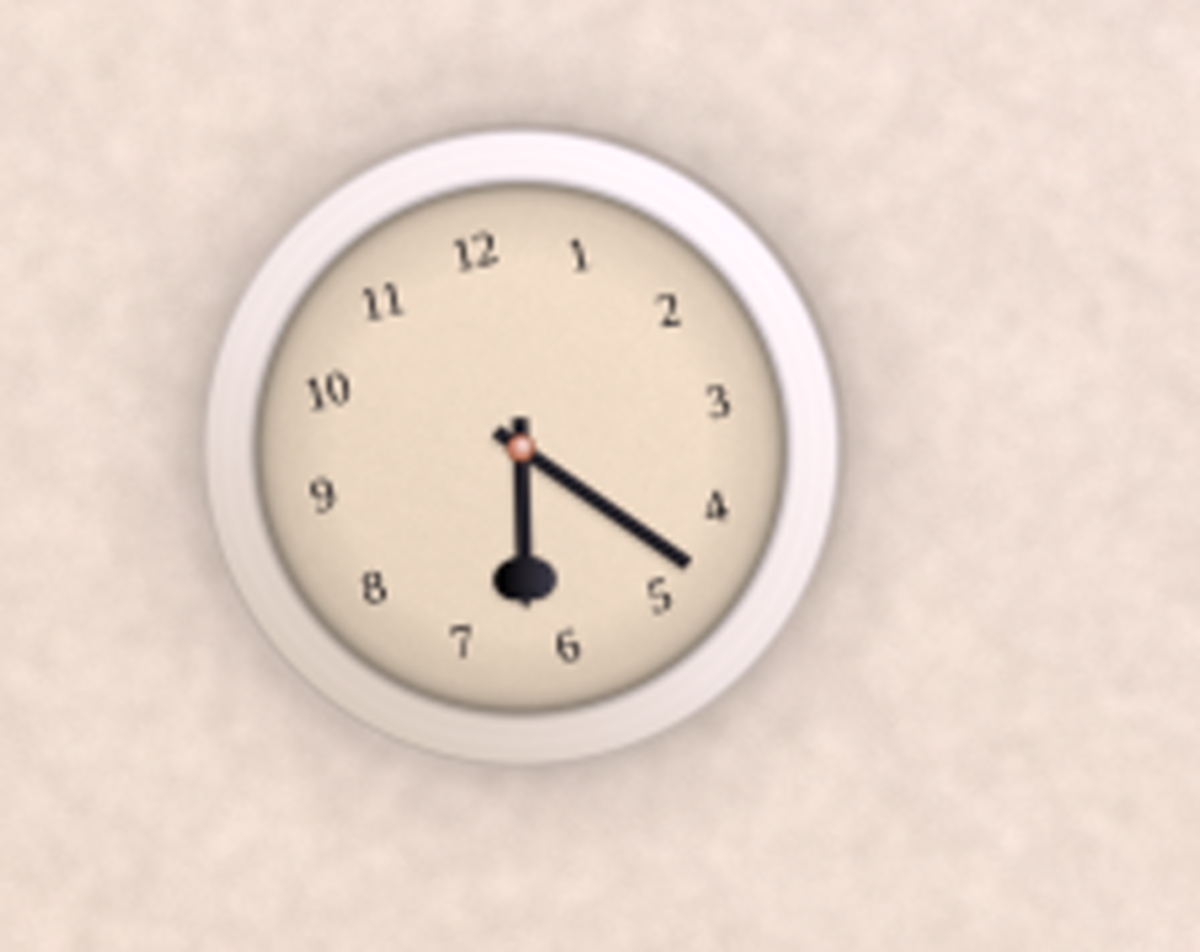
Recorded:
6.23
